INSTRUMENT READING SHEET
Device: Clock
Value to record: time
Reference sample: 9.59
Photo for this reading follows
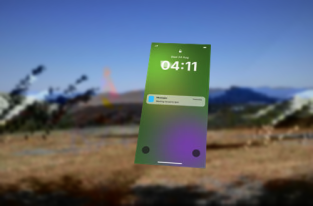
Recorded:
4.11
